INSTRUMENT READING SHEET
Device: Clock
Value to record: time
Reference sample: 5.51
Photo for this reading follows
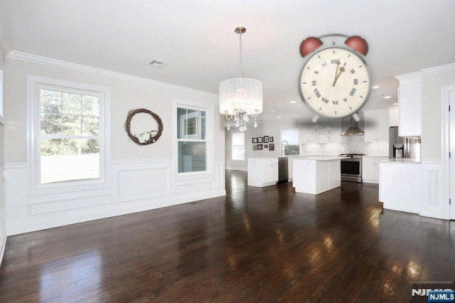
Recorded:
1.02
